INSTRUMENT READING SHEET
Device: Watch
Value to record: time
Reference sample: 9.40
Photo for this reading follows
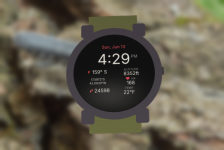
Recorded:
4.29
